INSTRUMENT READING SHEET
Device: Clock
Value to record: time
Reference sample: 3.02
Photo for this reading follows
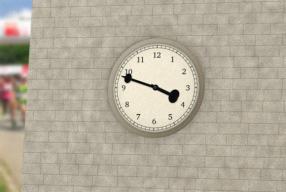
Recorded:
3.48
